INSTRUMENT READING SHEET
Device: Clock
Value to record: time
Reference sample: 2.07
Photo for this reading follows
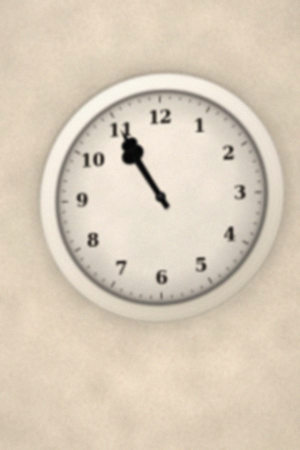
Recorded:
10.55
